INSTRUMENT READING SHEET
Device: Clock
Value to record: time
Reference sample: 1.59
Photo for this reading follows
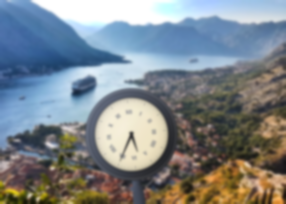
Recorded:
5.35
